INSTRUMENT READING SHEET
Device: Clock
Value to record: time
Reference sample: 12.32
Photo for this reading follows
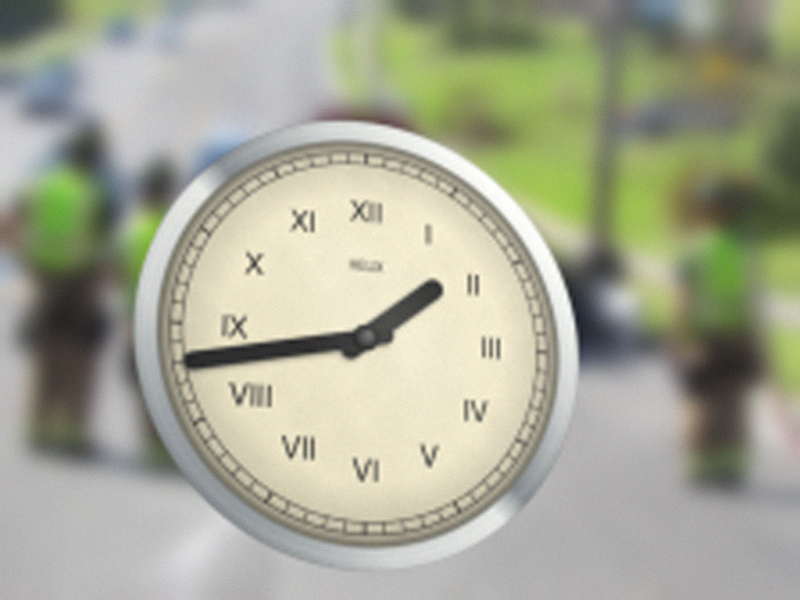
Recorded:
1.43
